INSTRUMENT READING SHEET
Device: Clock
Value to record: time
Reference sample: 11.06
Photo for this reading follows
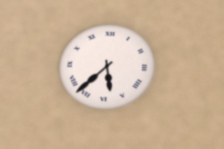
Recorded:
5.37
